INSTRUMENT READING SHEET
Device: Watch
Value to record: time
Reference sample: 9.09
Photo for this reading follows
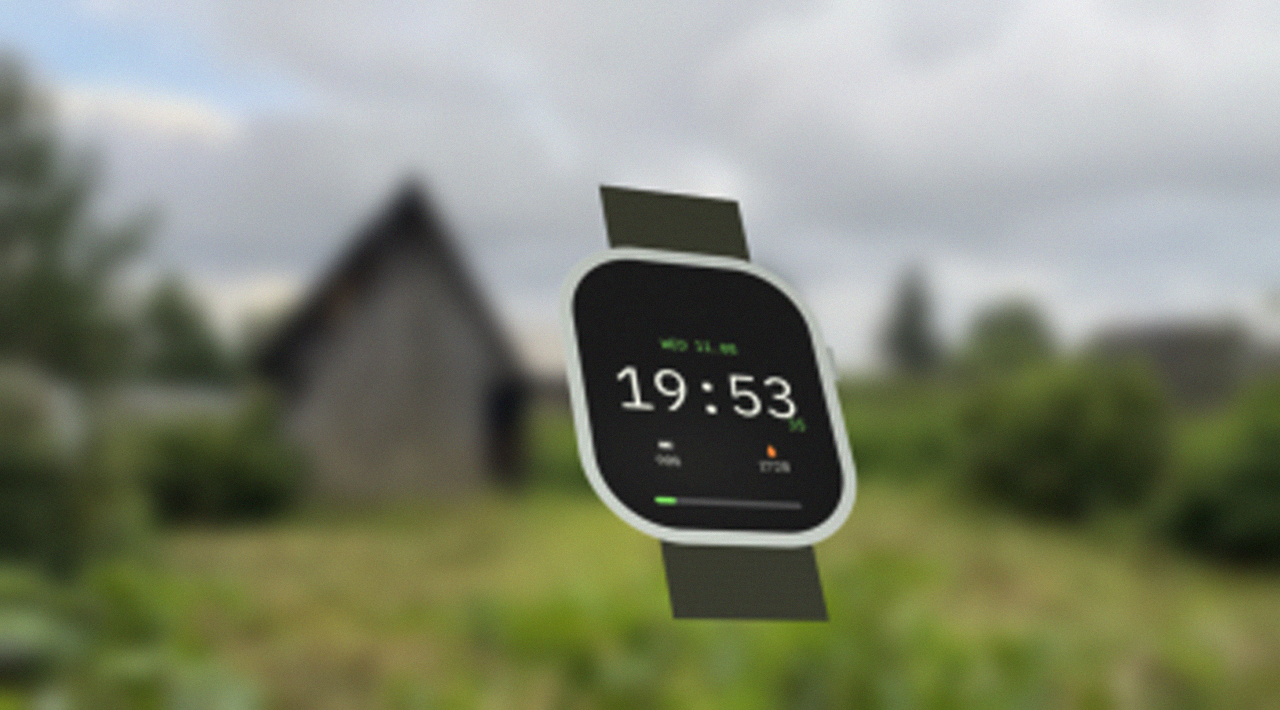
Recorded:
19.53
